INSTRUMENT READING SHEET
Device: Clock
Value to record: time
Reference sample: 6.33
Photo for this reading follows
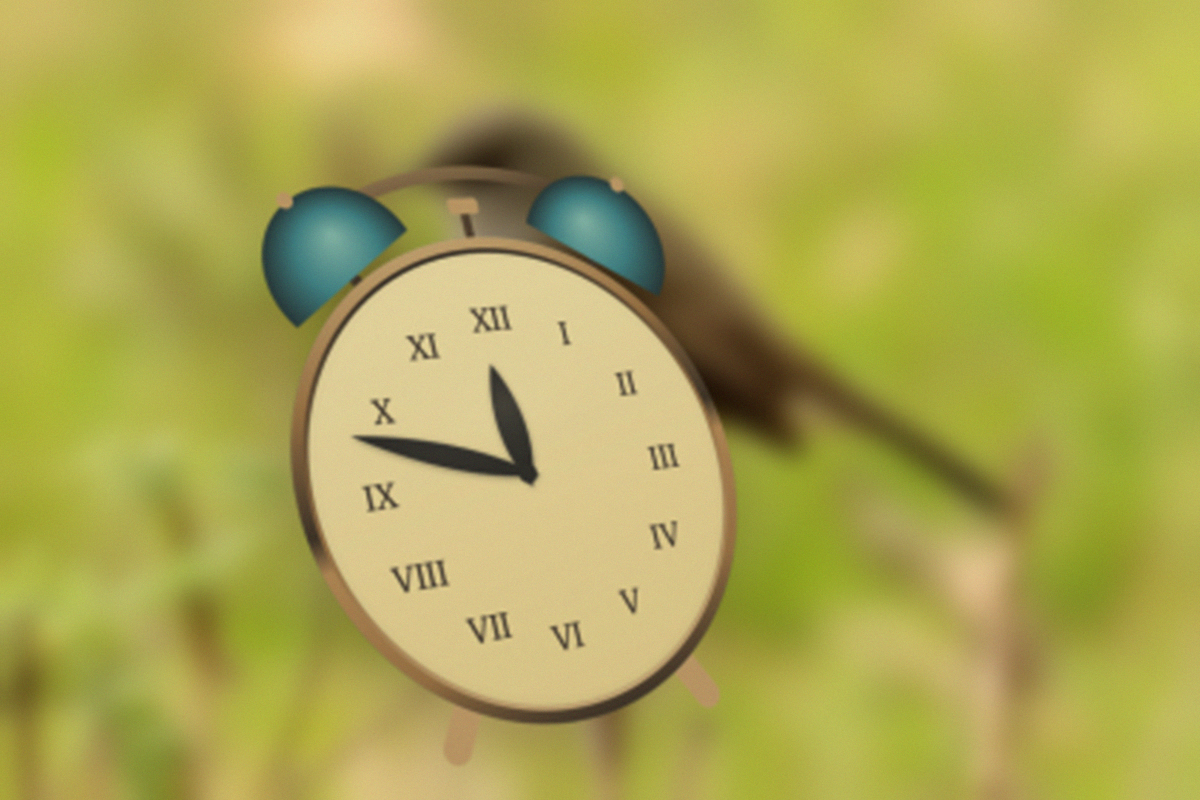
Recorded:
11.48
